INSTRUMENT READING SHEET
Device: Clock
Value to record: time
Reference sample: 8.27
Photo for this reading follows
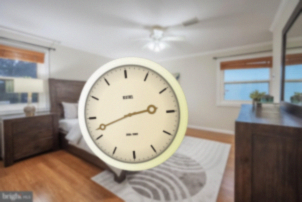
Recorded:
2.42
